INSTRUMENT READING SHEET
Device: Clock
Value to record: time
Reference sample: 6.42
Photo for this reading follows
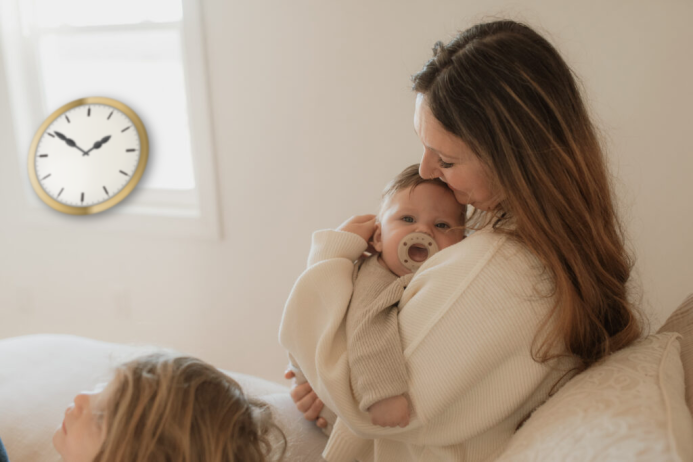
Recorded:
1.51
